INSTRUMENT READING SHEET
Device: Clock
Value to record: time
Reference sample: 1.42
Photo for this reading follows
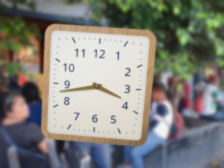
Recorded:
3.43
